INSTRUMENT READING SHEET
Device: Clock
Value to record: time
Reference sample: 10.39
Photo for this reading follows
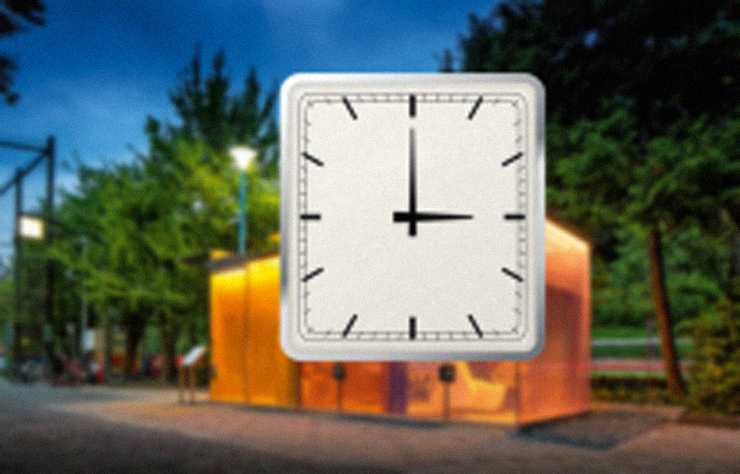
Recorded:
3.00
